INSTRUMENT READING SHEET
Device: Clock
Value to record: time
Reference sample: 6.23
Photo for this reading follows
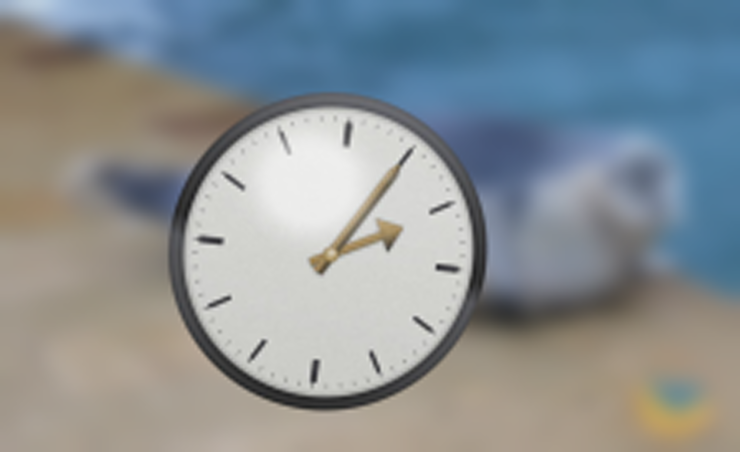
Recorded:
2.05
